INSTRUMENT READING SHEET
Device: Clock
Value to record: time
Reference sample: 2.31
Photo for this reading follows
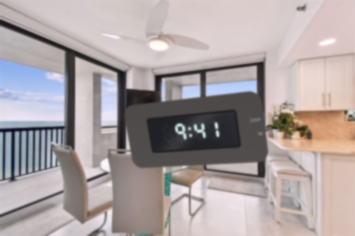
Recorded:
9.41
